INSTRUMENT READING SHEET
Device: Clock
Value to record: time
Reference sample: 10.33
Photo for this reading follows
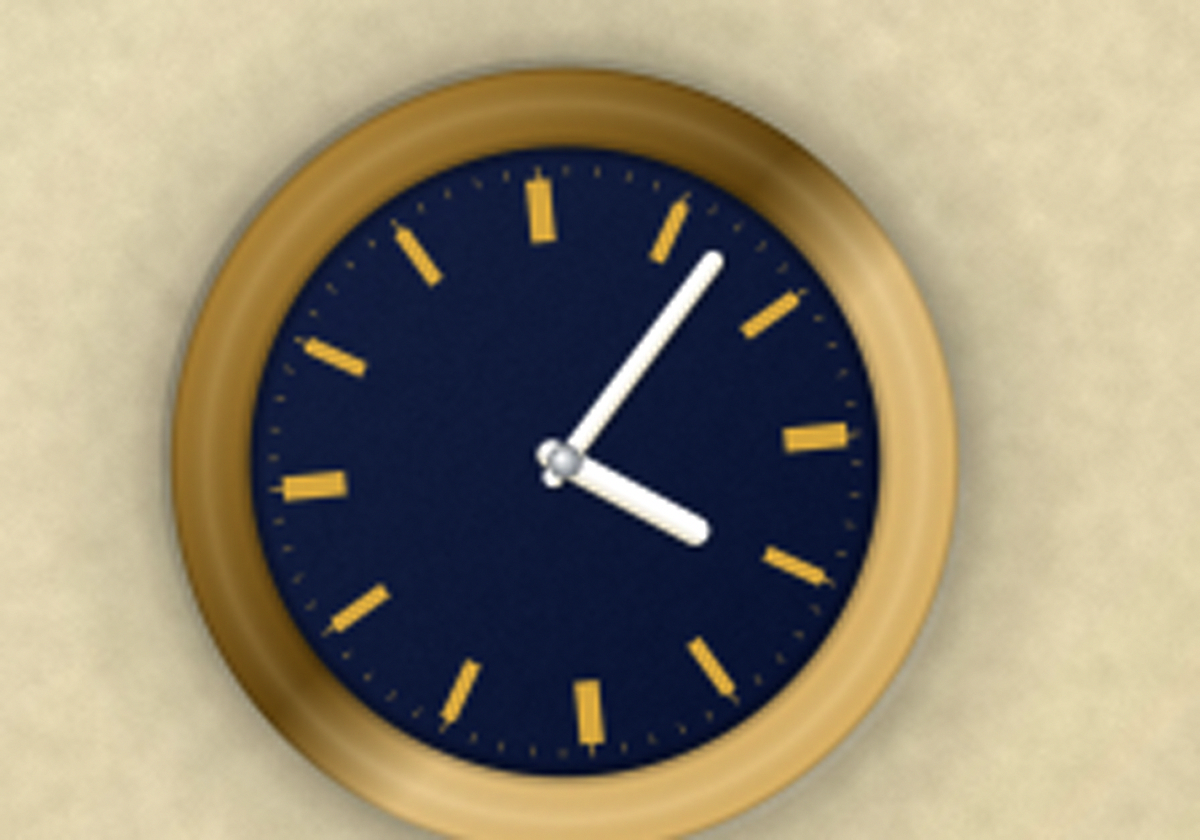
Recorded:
4.07
